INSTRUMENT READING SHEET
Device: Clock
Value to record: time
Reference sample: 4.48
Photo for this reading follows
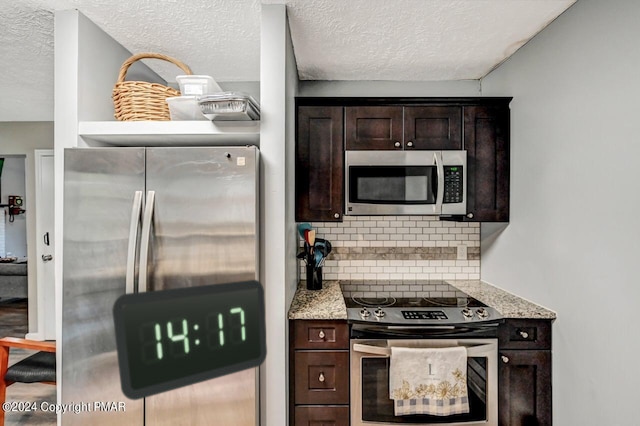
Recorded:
14.17
